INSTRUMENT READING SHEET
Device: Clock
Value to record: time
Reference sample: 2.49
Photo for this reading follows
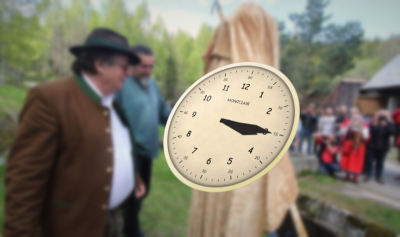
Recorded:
3.15
